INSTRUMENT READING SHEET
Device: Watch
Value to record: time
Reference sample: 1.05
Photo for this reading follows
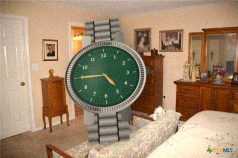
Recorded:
4.45
